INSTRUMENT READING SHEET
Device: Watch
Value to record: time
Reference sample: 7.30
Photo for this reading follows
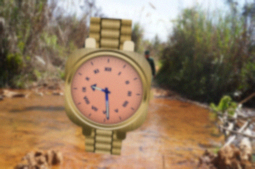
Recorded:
9.29
